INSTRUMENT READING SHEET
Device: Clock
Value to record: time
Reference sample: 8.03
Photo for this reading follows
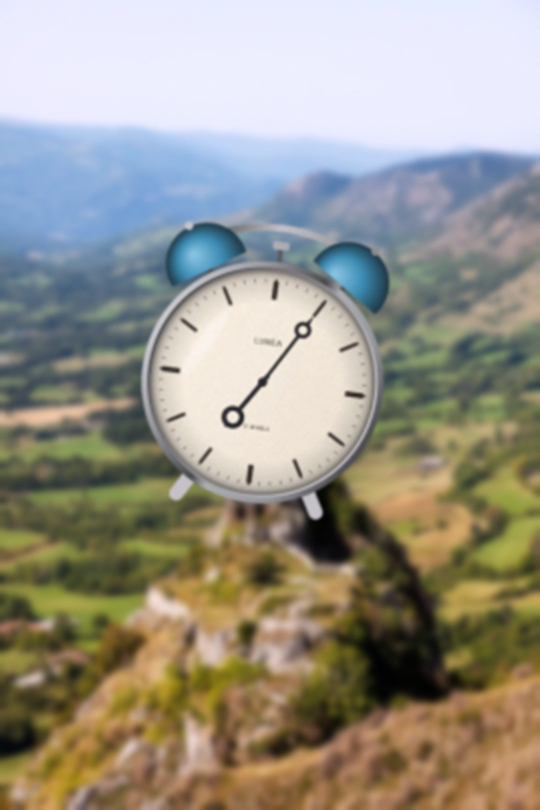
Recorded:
7.05
